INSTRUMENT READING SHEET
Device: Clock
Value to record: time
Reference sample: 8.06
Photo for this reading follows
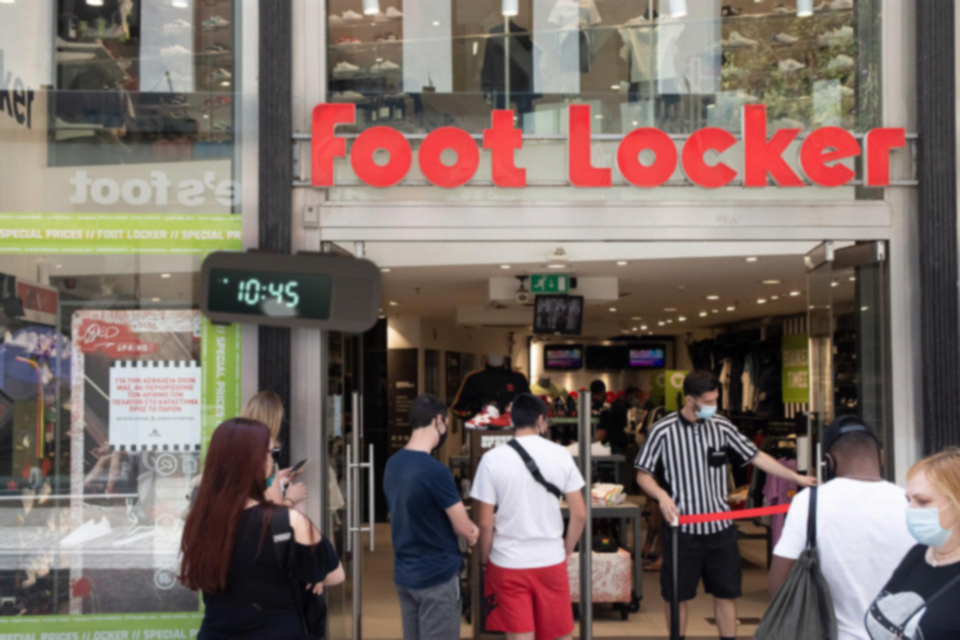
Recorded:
10.45
